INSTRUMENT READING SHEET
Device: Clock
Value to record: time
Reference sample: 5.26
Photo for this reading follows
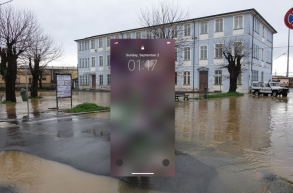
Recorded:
1.17
